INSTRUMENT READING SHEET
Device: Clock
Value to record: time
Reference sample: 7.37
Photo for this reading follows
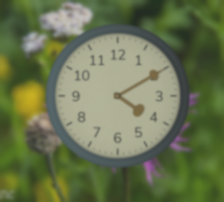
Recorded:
4.10
